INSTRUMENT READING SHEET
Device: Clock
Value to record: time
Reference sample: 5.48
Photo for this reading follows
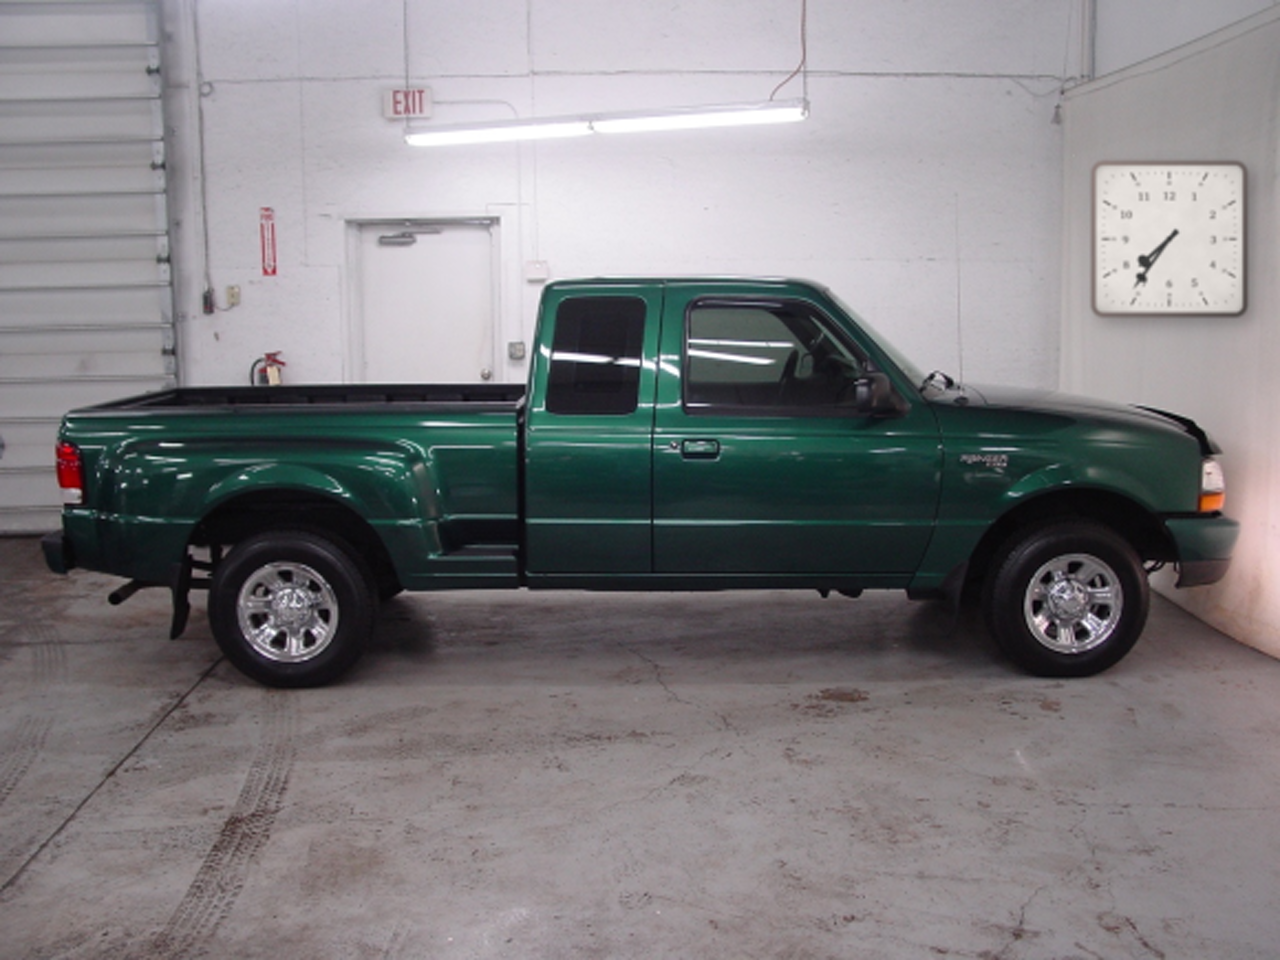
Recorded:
7.36
